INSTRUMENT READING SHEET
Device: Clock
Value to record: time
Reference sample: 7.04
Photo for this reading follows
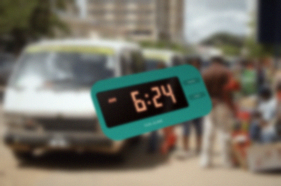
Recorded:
6.24
